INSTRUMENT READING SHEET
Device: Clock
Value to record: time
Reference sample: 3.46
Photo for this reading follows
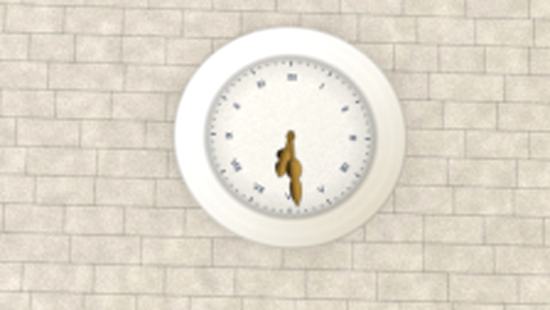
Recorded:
6.29
